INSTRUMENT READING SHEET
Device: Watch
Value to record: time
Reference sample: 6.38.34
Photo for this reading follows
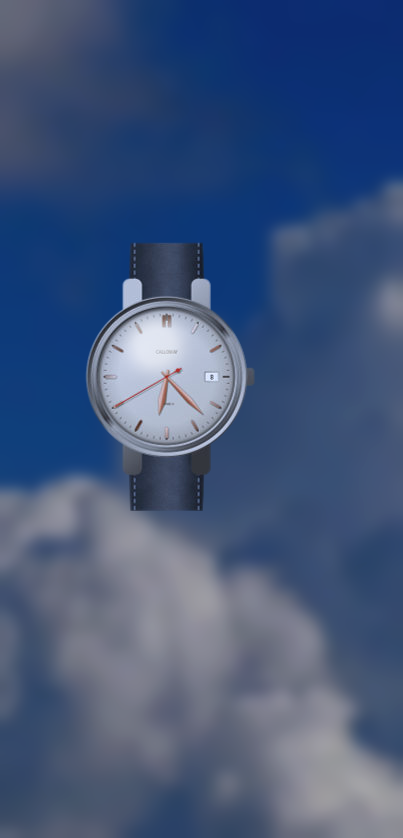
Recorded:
6.22.40
